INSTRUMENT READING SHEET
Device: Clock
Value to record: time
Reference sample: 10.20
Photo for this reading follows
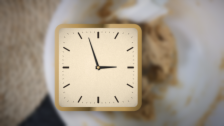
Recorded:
2.57
